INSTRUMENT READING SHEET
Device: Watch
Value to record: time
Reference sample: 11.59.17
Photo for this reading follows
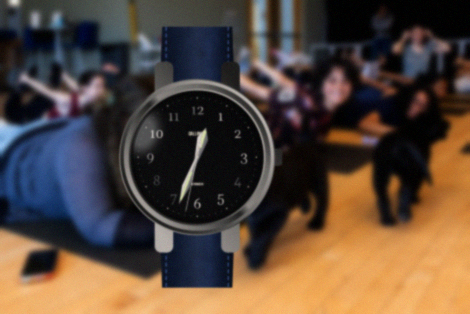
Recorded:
12.33.32
